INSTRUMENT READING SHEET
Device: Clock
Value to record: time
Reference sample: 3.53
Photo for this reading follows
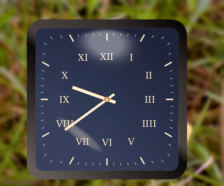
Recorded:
9.39
